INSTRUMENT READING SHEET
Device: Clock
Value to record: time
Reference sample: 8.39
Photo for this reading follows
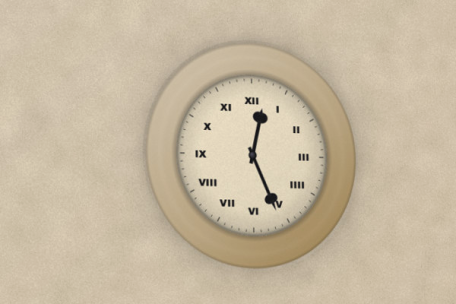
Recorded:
12.26
